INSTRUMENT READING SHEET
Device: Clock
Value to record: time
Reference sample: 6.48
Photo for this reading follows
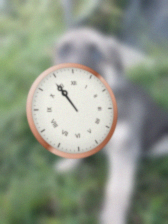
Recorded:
10.54
